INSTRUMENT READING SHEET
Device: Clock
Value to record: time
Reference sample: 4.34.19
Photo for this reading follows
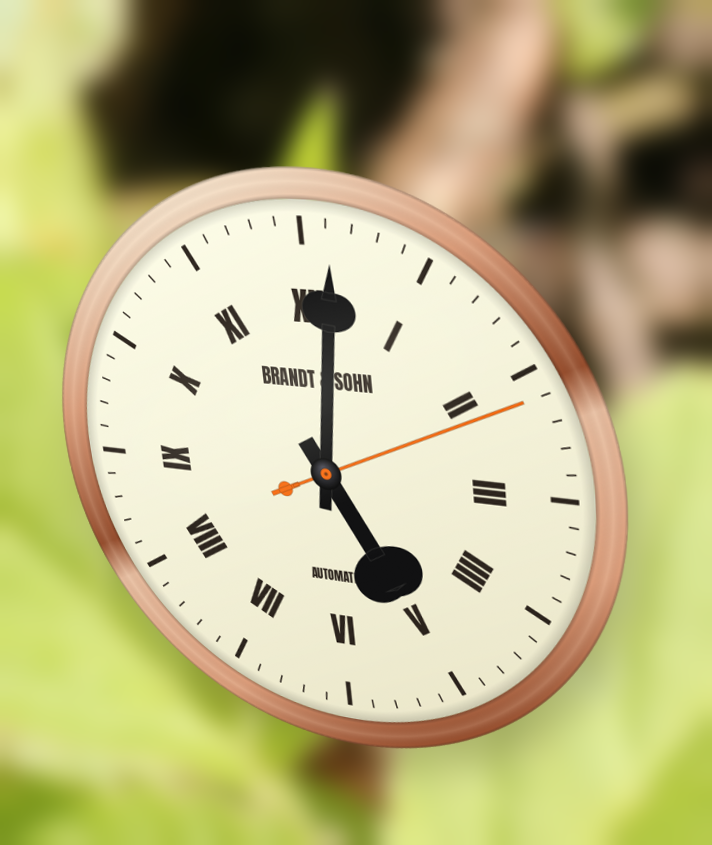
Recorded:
5.01.11
